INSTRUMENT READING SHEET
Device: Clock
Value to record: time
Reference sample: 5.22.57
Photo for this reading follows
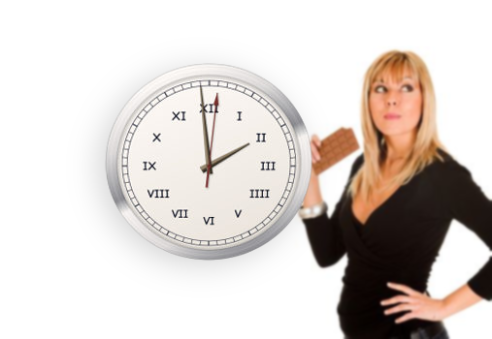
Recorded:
1.59.01
